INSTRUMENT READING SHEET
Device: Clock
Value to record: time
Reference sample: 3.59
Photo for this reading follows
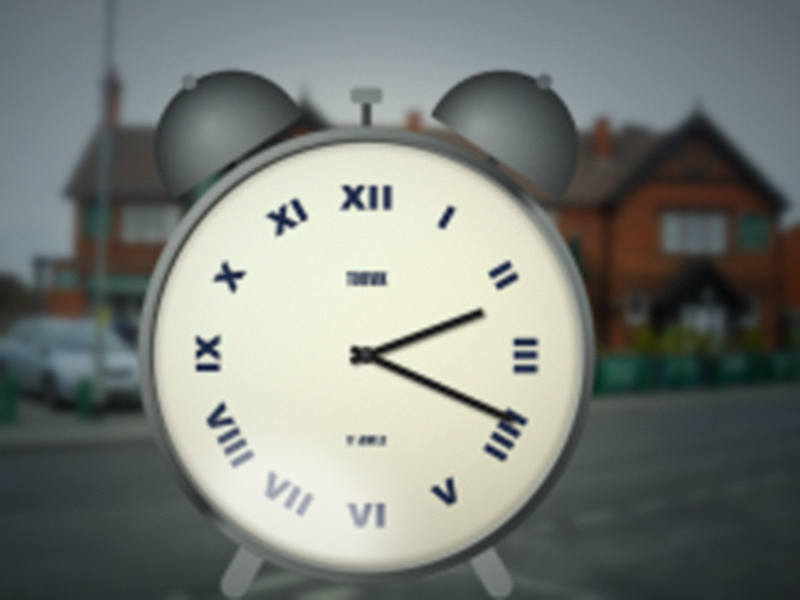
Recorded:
2.19
